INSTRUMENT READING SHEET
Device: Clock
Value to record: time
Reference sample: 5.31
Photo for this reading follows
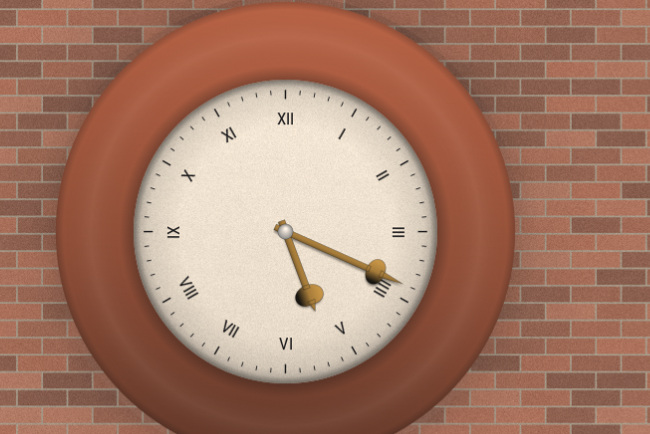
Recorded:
5.19
